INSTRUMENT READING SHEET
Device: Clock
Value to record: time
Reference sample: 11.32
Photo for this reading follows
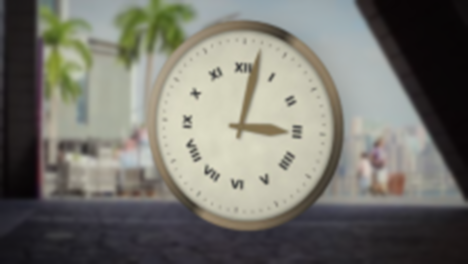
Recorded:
3.02
